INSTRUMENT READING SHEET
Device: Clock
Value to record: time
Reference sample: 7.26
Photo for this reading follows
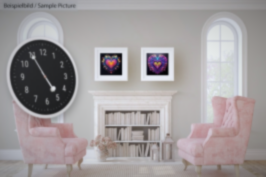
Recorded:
4.55
